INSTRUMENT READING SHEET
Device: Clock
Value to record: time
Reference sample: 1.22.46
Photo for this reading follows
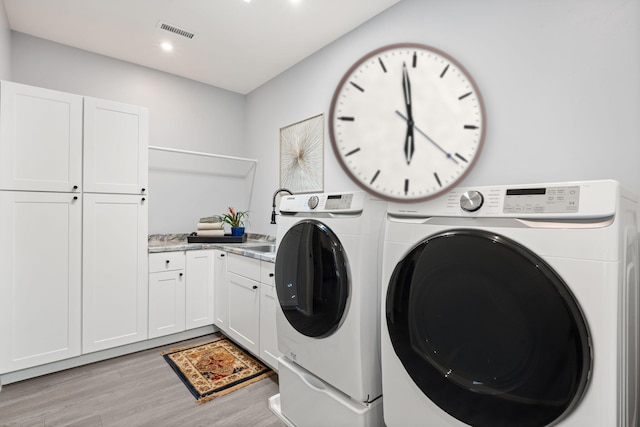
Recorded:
5.58.21
